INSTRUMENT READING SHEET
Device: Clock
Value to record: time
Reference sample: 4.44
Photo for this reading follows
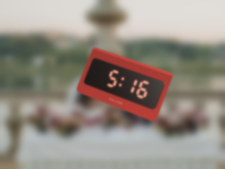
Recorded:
5.16
